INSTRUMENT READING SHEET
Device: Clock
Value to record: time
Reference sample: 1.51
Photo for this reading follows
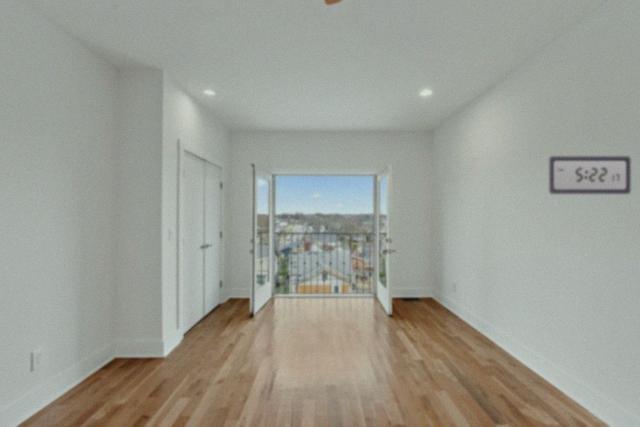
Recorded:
5.22
